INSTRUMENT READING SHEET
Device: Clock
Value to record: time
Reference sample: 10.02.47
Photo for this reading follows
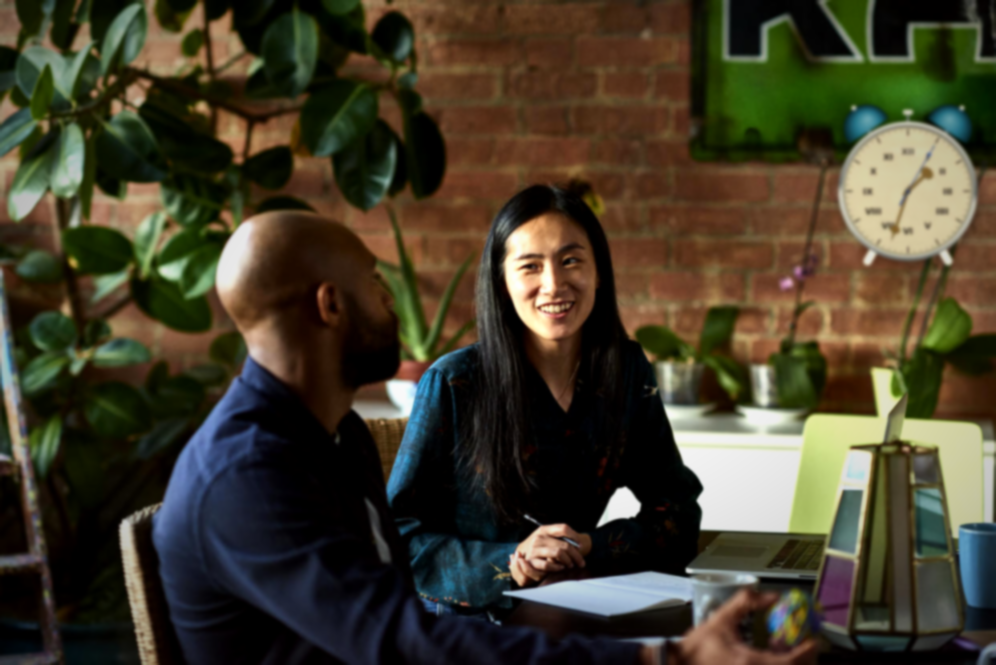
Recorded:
1.33.05
